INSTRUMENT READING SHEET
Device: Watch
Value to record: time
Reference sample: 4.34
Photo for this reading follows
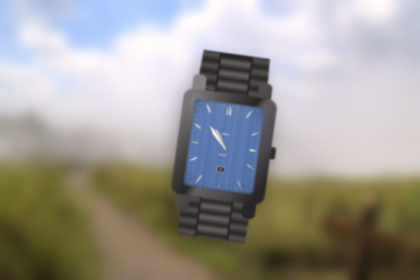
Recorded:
10.53
